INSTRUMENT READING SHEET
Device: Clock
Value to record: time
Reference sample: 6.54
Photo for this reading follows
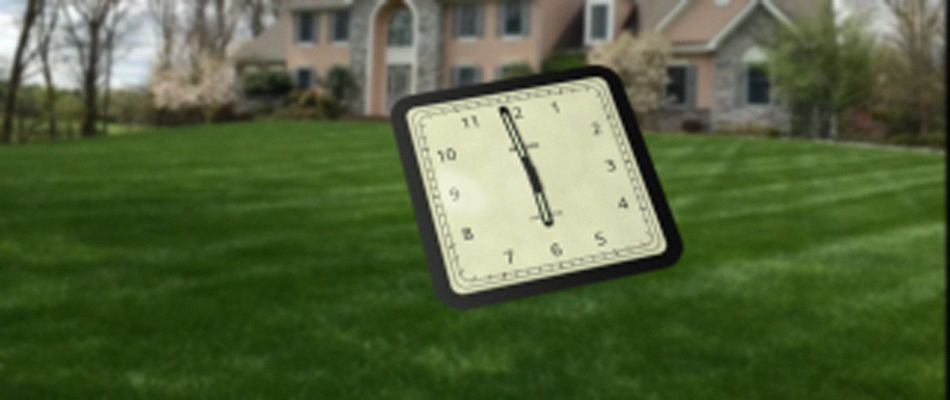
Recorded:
5.59
